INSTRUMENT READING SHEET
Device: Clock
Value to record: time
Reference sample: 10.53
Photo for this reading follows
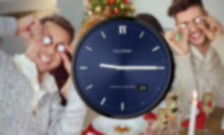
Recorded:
9.15
